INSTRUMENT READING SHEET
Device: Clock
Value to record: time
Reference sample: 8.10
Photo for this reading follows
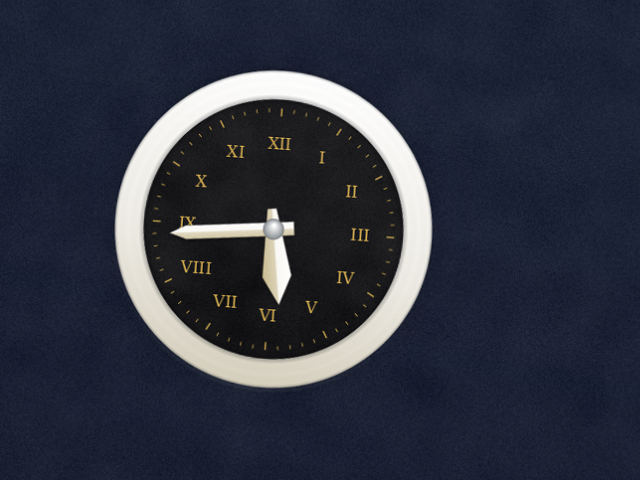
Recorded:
5.44
